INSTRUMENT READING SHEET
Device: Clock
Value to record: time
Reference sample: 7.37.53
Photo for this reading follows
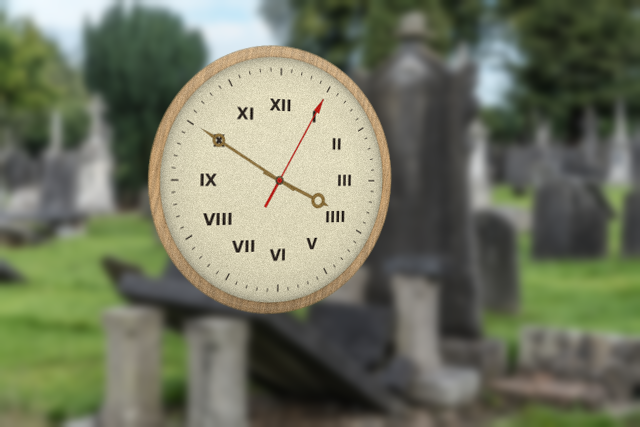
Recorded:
3.50.05
